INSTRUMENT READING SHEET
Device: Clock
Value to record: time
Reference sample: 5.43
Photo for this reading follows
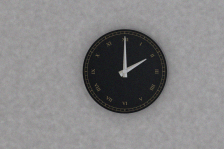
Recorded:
2.00
